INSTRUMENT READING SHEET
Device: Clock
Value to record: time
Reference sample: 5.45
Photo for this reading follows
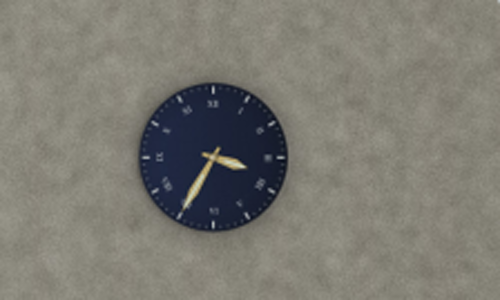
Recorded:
3.35
